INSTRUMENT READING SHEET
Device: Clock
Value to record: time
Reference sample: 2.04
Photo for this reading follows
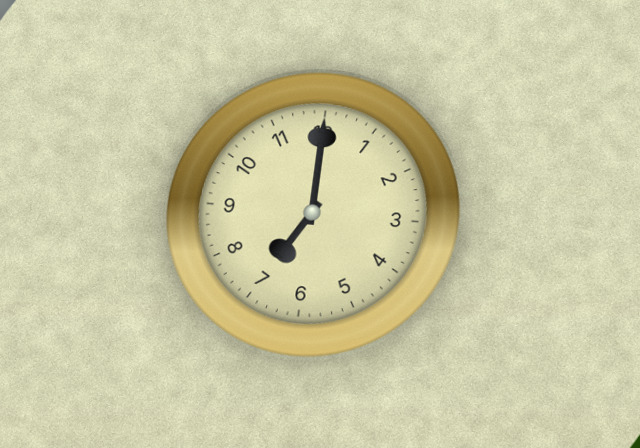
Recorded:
7.00
